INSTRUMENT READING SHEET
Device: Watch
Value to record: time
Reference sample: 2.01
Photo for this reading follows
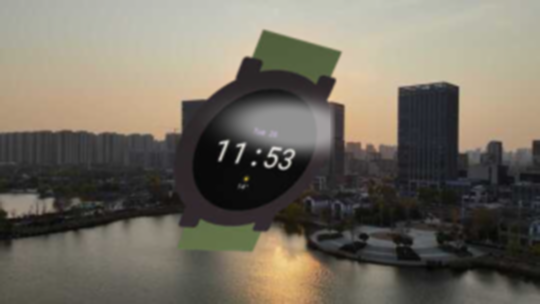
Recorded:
11.53
